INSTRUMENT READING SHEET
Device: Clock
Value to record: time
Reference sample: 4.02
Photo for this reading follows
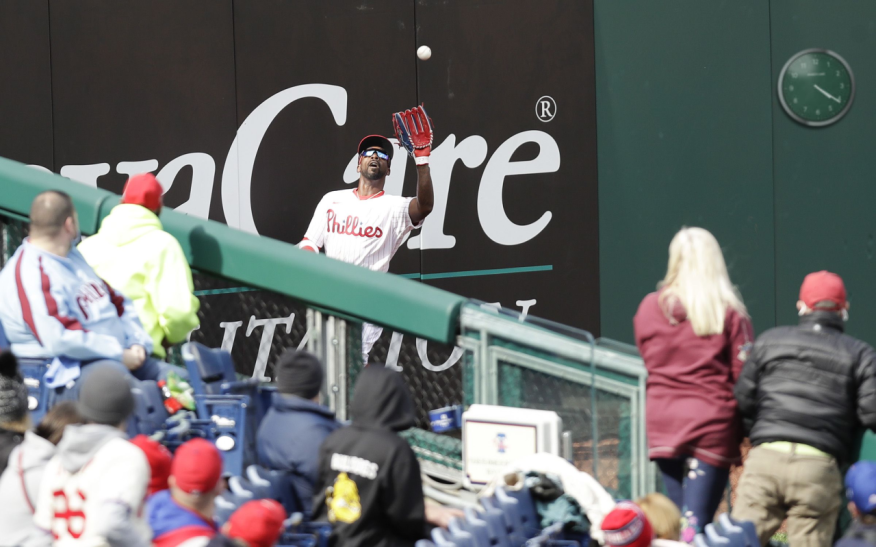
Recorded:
4.21
